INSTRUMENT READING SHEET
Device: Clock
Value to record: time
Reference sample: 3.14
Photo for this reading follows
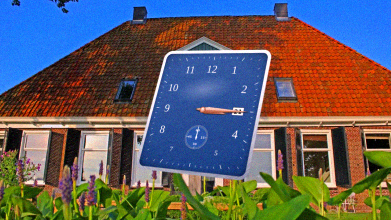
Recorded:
3.15
